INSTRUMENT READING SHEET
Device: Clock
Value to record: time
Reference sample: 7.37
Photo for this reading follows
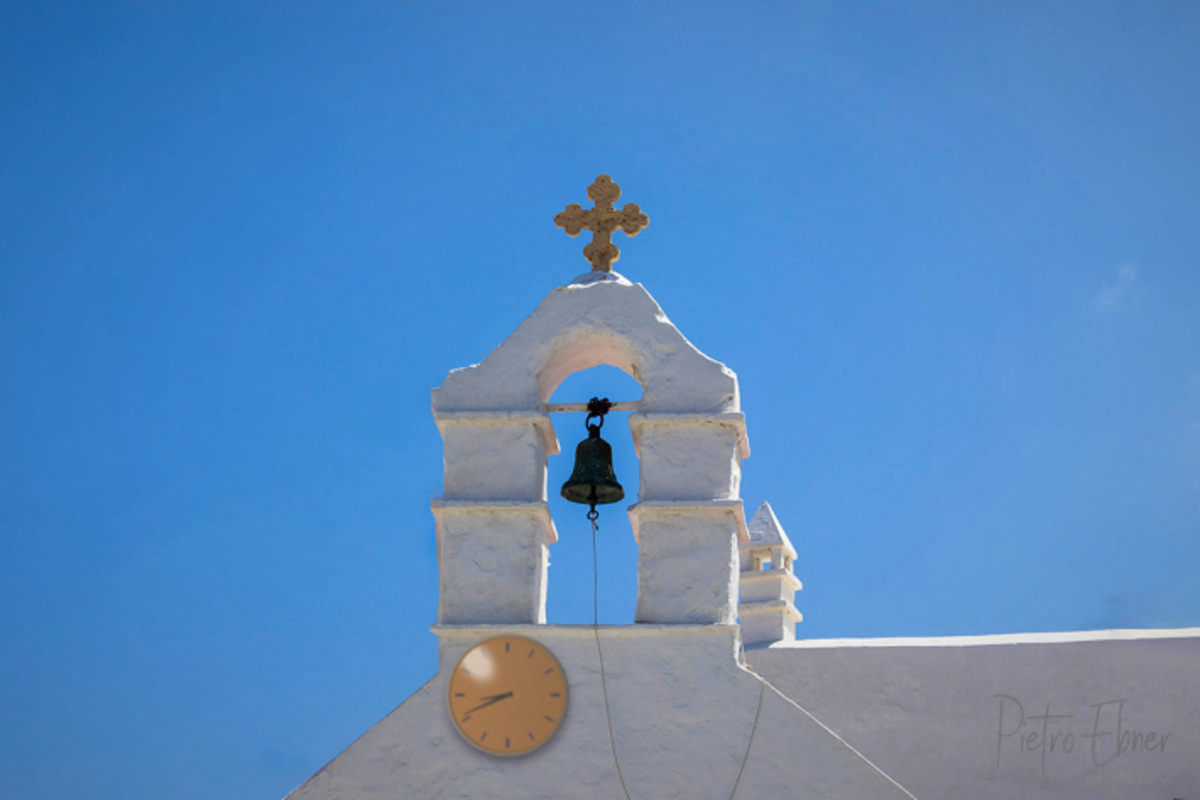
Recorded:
8.41
